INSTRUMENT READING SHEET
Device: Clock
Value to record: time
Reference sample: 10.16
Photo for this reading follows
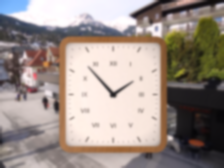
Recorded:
1.53
